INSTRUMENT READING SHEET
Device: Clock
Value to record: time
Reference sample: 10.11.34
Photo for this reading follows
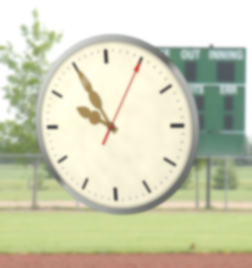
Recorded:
9.55.05
